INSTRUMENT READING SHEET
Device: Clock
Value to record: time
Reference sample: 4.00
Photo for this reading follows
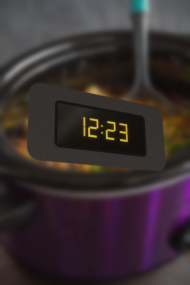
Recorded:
12.23
